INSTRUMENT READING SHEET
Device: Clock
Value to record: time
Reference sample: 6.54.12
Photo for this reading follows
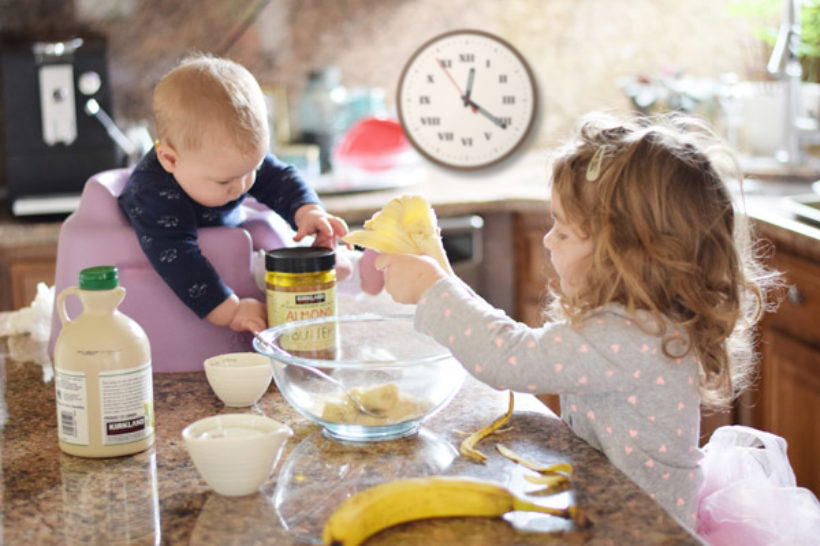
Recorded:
12.20.54
